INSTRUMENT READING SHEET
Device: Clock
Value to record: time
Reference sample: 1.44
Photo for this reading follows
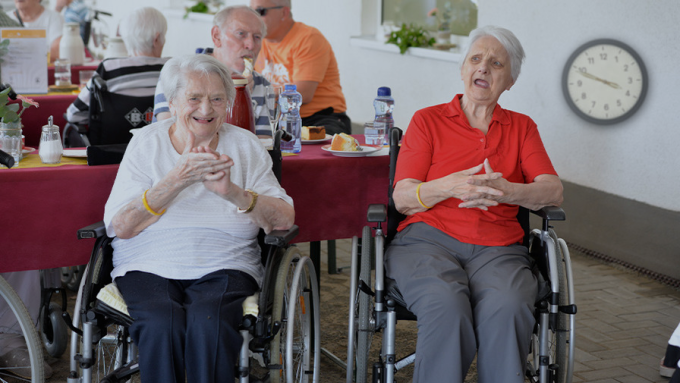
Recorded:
3.49
